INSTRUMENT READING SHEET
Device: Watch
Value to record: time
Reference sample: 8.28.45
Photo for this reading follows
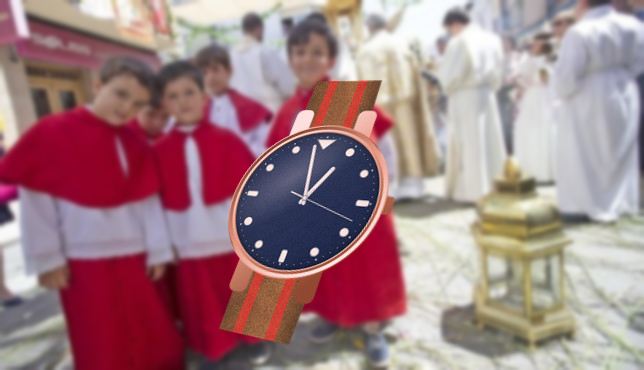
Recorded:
12.58.18
